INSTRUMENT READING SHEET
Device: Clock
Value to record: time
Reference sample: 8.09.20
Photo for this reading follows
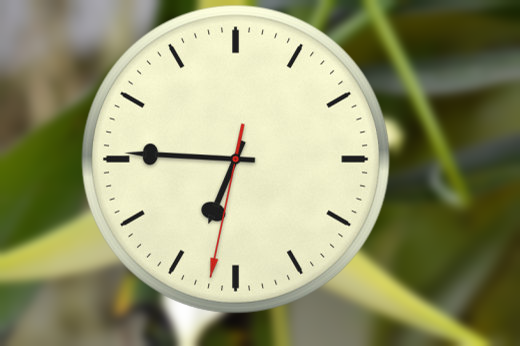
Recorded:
6.45.32
